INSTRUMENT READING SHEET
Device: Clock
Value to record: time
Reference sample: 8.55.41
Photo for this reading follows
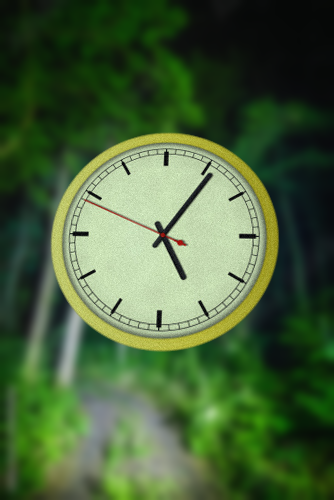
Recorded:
5.05.49
